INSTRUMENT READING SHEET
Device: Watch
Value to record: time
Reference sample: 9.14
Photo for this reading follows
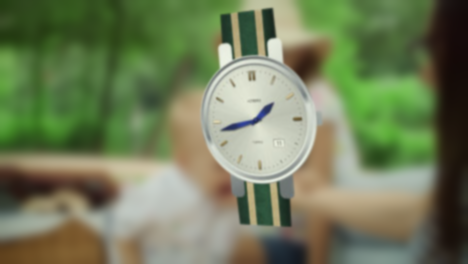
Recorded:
1.43
